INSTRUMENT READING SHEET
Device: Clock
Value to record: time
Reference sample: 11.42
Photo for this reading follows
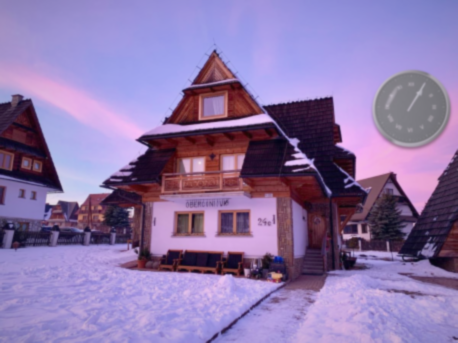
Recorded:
1.05
